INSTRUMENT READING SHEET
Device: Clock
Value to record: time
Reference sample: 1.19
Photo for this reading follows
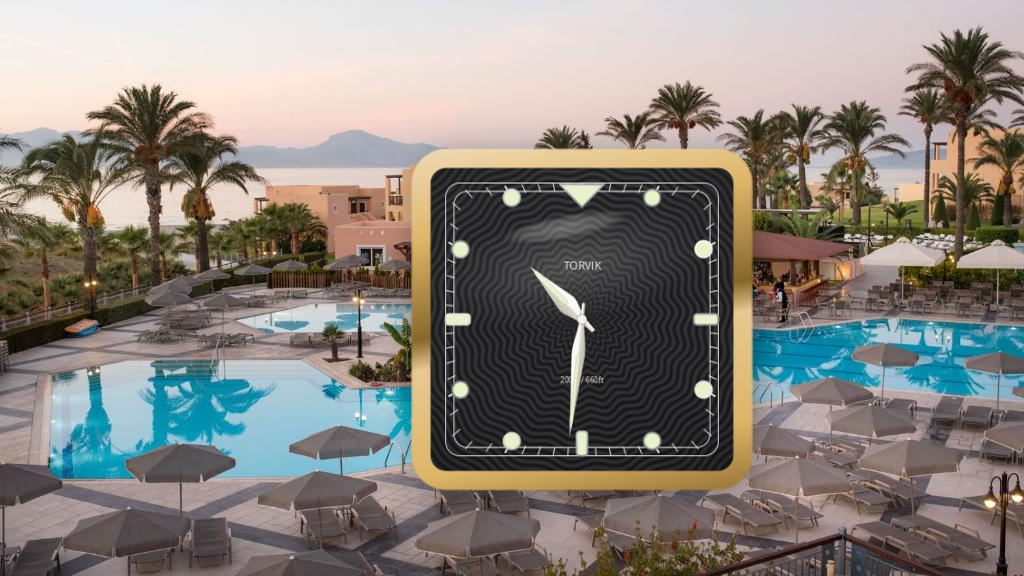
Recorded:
10.31
